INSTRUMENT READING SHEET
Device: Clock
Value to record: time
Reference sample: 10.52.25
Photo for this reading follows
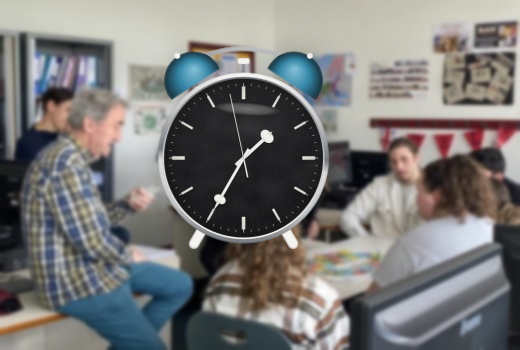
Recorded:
1.34.58
